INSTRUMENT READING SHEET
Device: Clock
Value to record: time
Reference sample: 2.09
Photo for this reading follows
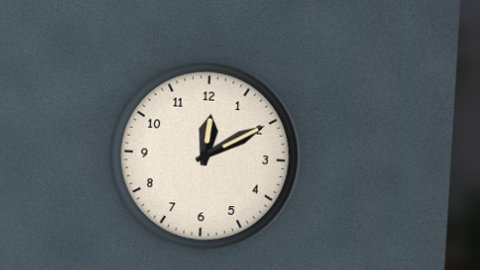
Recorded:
12.10
